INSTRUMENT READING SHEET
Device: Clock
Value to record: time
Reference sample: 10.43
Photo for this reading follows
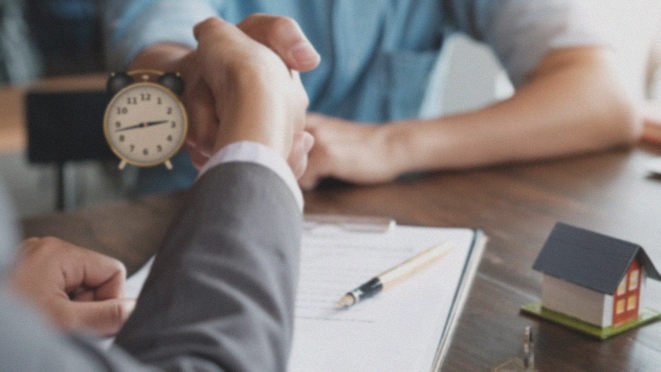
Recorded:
2.43
